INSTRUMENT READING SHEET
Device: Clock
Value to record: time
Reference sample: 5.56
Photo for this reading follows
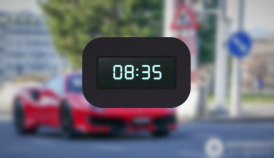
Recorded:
8.35
